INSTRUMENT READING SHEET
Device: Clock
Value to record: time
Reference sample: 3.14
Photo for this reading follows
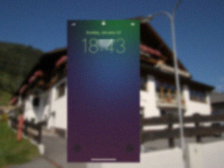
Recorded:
18.43
